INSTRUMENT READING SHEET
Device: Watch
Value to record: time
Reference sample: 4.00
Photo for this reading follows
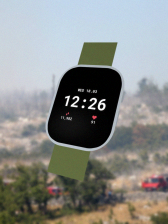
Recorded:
12.26
